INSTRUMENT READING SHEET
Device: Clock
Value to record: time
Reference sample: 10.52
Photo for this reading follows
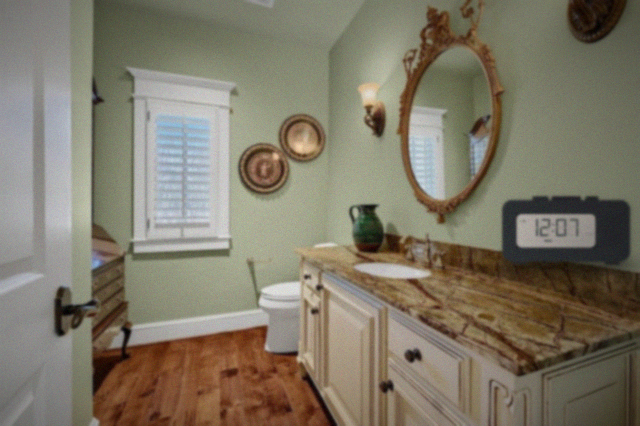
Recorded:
12.07
